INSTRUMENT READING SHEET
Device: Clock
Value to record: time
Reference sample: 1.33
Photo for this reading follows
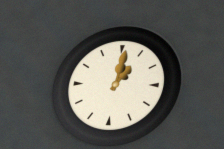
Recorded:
1.01
